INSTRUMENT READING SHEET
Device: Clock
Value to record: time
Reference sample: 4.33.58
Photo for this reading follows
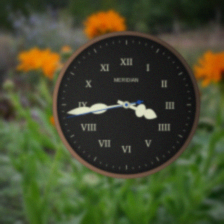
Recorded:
3.43.43
